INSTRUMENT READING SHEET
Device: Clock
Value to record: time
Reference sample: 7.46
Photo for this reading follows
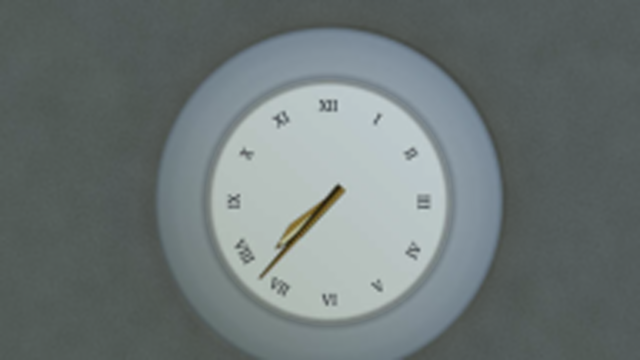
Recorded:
7.37
